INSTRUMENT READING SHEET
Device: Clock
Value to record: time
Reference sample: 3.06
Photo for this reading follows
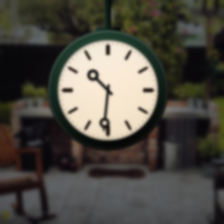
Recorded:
10.31
